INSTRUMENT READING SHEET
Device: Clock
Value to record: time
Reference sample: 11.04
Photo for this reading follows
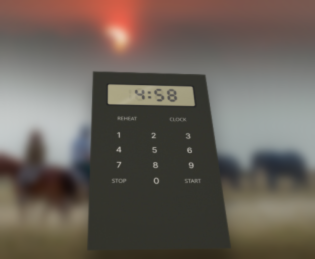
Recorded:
4.58
